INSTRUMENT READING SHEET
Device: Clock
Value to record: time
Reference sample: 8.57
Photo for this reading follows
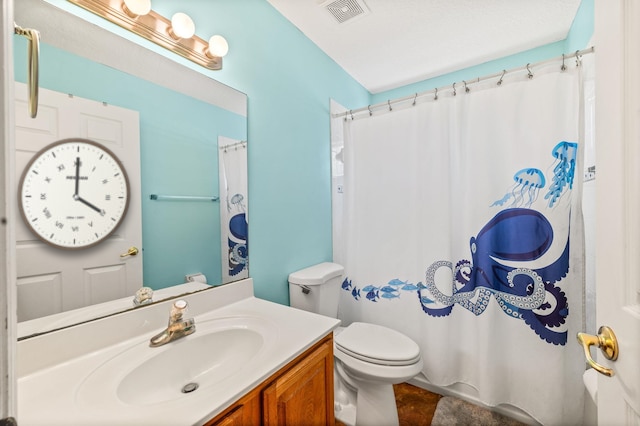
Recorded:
4.00
